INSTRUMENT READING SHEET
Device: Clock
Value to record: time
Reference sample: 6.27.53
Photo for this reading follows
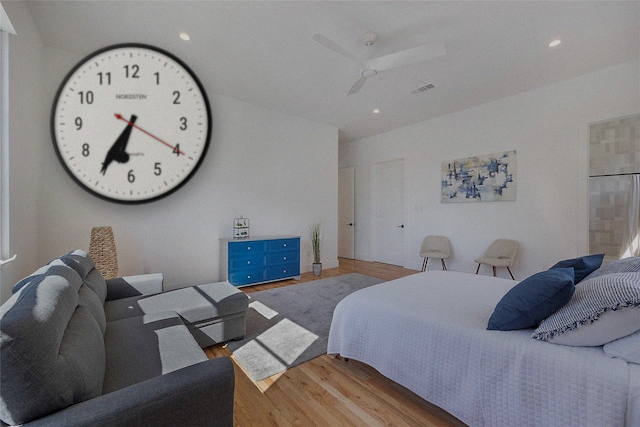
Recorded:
6.35.20
